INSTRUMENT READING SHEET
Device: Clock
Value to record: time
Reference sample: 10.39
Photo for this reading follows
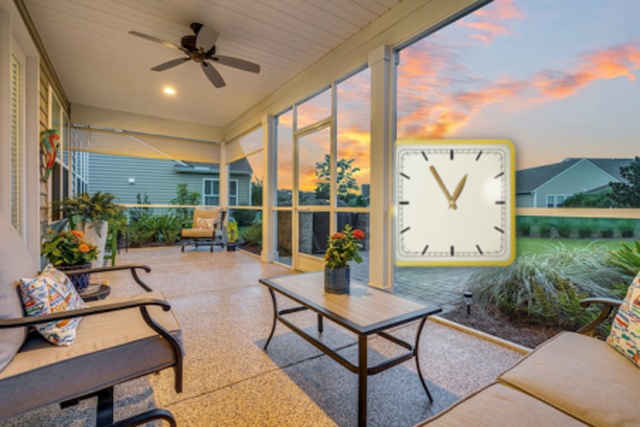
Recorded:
12.55
